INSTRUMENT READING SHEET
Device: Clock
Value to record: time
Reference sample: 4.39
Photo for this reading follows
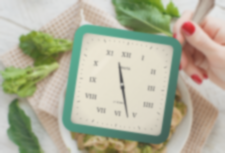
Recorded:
11.27
